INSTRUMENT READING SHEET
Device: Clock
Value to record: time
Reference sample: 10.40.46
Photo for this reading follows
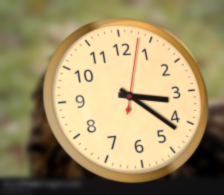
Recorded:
3.22.03
